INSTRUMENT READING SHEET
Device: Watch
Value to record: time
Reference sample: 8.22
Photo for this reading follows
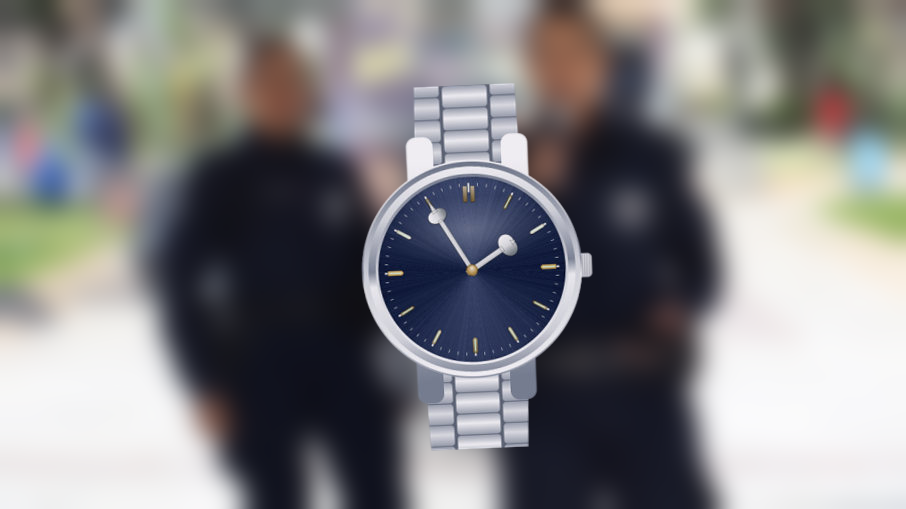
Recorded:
1.55
